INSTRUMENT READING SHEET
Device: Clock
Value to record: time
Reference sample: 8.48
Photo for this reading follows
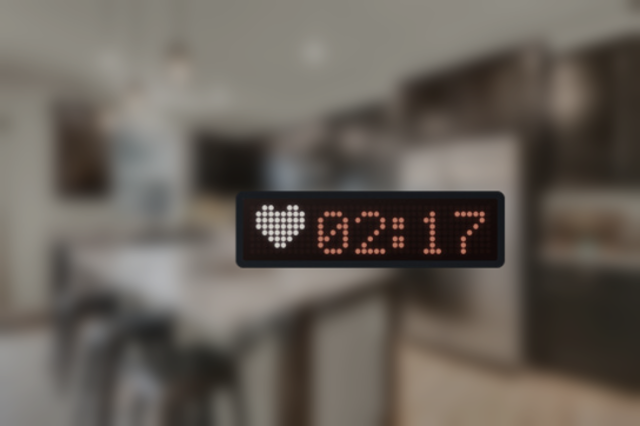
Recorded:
2.17
